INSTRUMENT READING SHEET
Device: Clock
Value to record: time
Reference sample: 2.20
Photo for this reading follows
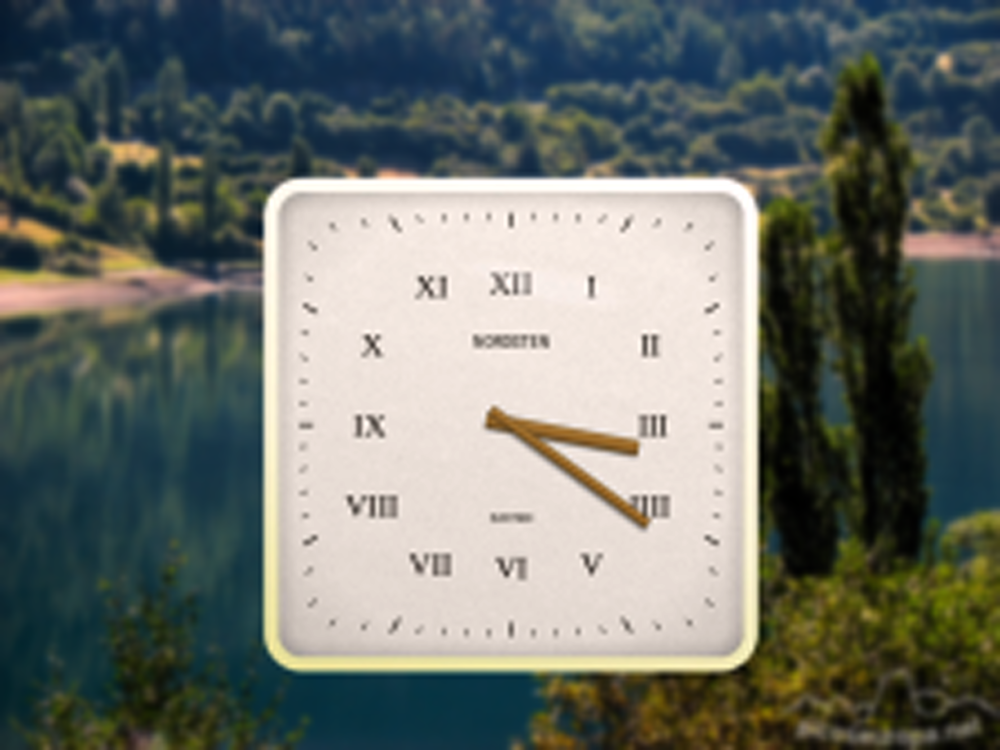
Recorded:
3.21
